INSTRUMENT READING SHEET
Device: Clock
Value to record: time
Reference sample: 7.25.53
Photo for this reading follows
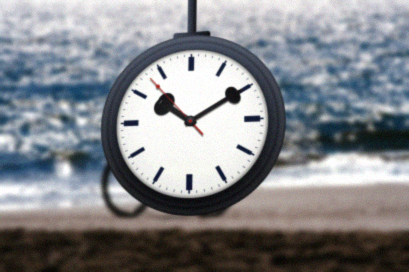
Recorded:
10.09.53
